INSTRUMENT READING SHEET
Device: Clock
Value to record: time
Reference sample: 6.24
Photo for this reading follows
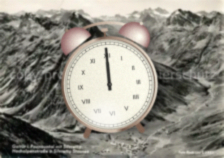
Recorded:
12.00
